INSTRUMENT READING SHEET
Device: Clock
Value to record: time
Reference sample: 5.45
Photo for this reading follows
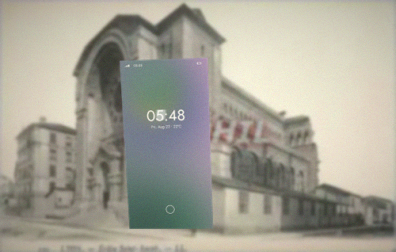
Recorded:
5.48
